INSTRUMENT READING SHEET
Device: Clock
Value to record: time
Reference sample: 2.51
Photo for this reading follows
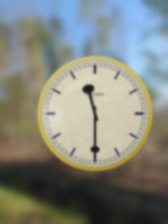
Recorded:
11.30
